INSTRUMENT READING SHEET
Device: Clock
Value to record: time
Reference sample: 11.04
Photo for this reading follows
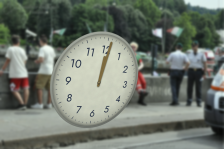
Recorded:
12.01
